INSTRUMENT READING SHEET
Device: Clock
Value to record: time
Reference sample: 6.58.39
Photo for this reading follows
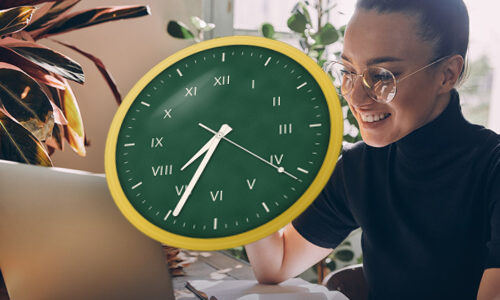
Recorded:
7.34.21
